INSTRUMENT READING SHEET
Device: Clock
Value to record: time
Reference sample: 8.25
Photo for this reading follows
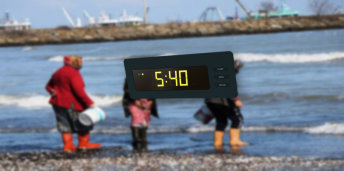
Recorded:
5.40
